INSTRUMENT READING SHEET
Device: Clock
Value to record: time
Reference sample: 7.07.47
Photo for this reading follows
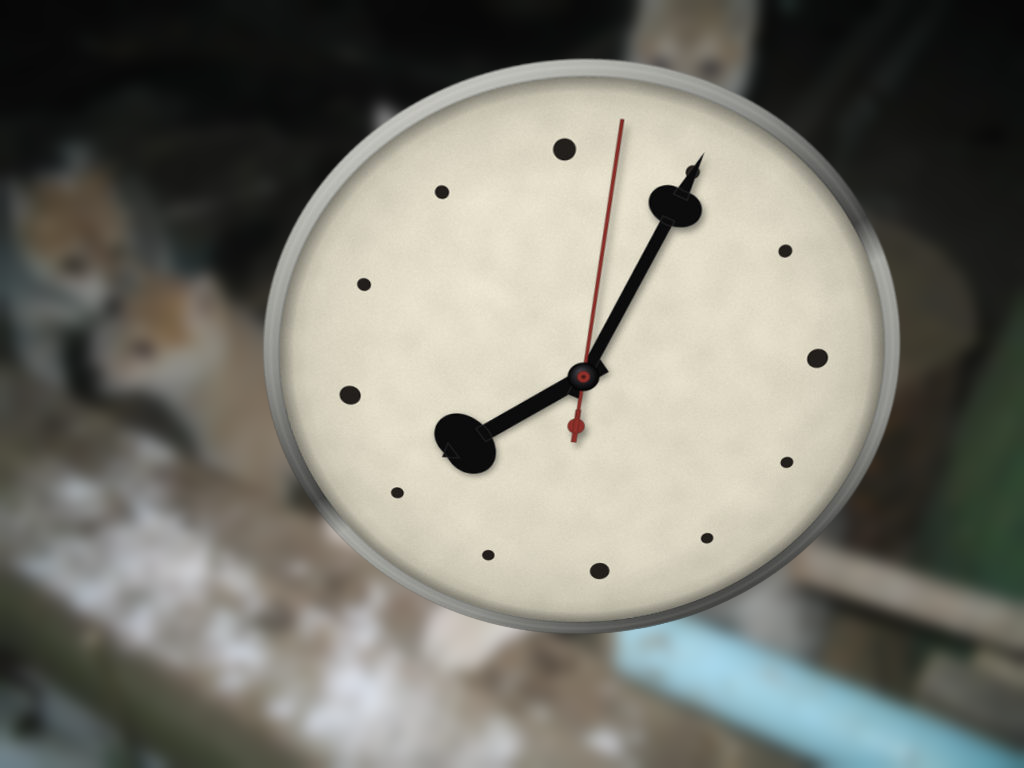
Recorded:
8.05.02
